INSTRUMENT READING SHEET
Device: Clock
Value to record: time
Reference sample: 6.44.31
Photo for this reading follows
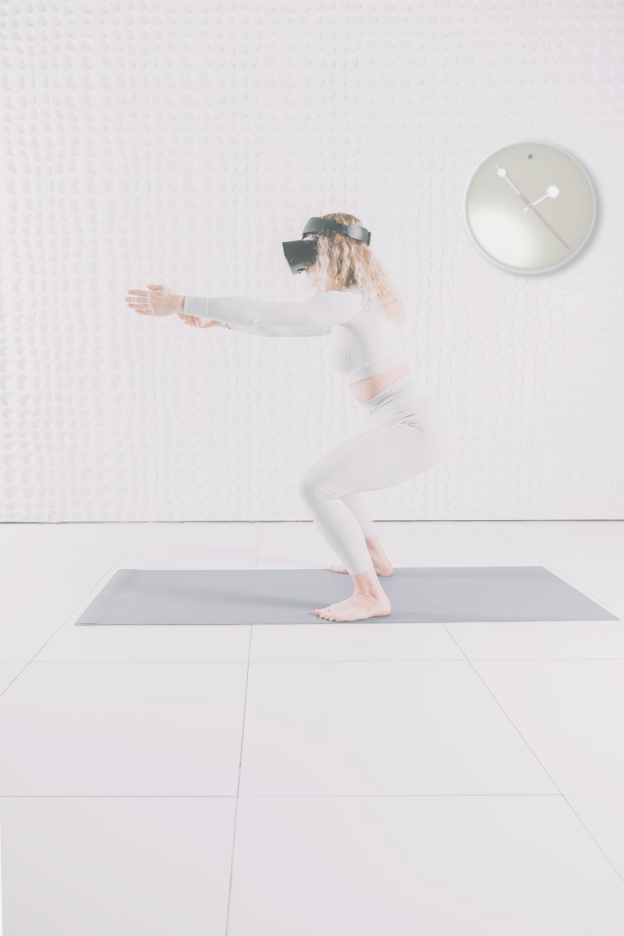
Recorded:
1.53.23
